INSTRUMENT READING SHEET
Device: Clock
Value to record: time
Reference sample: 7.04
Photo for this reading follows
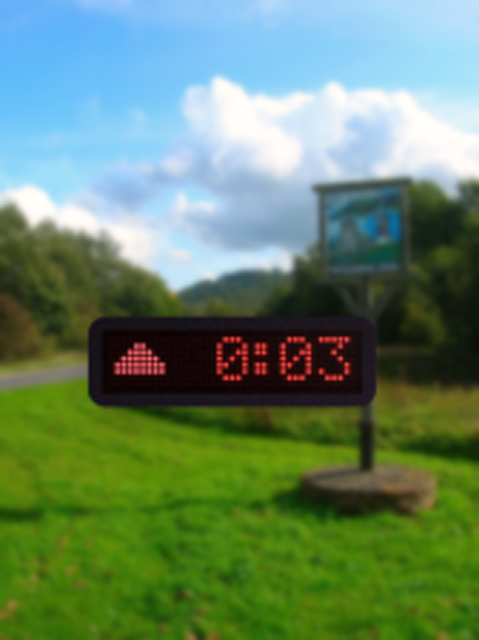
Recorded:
0.03
